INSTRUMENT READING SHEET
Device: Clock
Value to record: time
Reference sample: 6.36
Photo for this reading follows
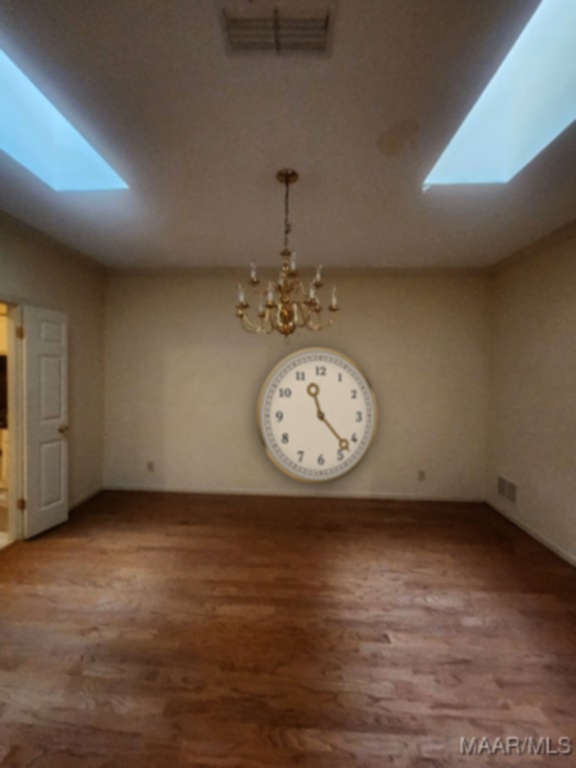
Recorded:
11.23
